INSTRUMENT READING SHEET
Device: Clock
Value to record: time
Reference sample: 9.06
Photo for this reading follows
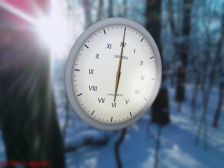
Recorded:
6.00
